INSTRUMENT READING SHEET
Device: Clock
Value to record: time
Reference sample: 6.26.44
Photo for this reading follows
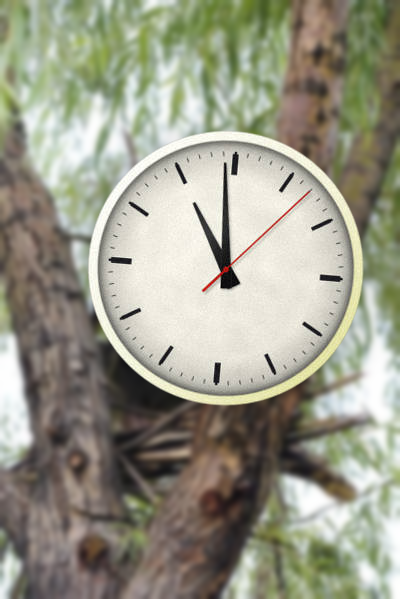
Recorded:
10.59.07
